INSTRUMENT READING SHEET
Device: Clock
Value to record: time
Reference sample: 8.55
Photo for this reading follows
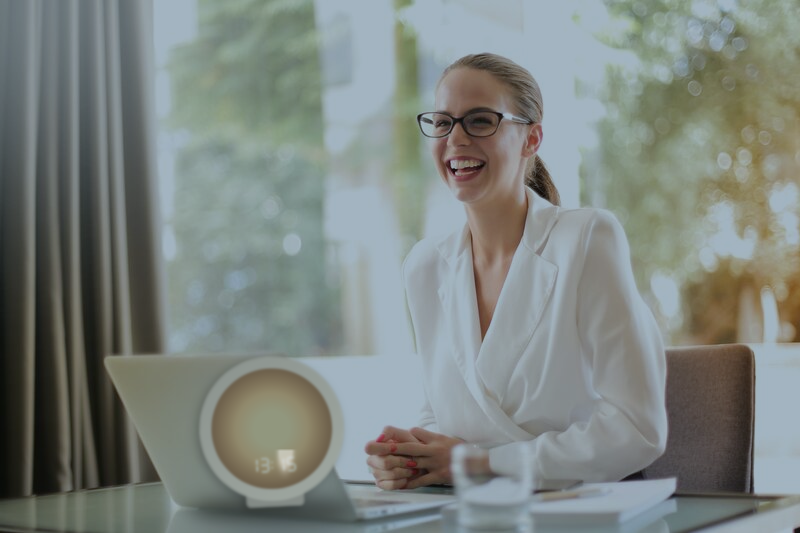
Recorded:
13.15
